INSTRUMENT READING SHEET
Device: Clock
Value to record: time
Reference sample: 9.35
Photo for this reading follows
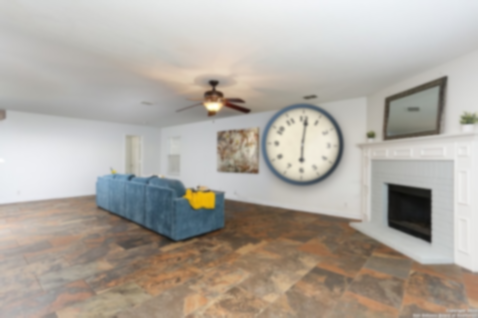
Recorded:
6.01
